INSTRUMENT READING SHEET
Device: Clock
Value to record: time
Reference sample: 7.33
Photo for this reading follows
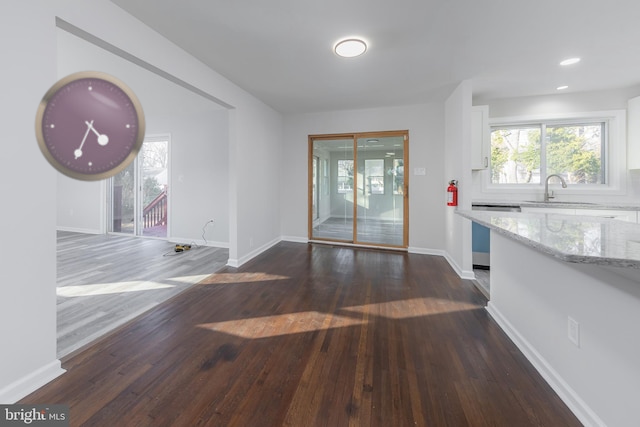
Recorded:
4.34
